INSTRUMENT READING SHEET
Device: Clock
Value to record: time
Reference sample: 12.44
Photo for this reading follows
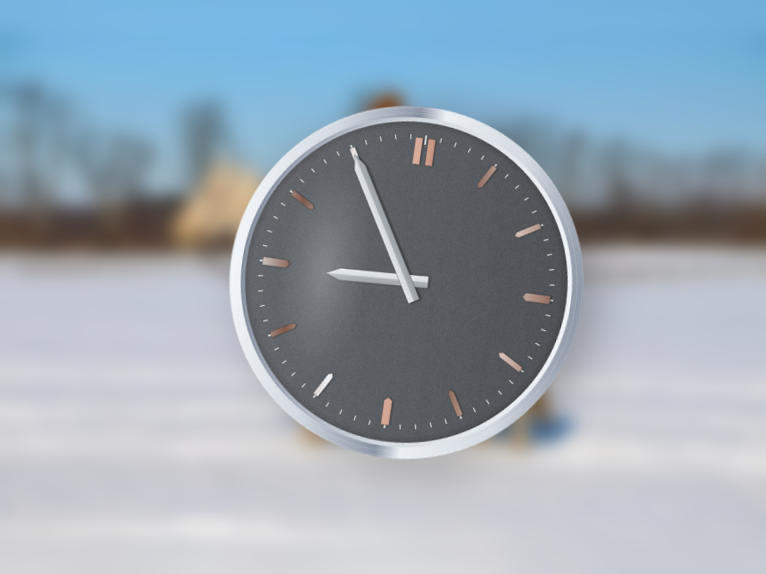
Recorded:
8.55
